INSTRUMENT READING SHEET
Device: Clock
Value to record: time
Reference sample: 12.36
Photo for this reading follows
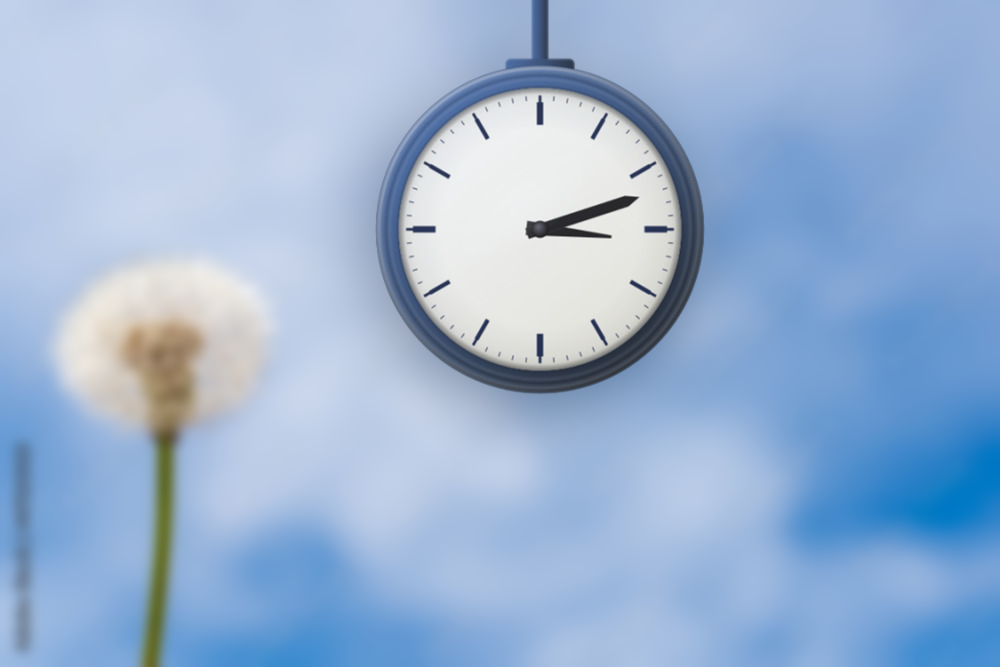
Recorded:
3.12
